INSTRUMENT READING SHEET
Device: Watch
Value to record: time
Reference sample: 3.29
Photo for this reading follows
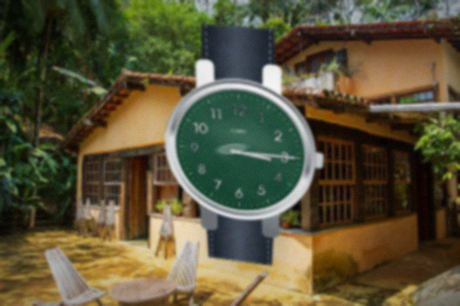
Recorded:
3.15
